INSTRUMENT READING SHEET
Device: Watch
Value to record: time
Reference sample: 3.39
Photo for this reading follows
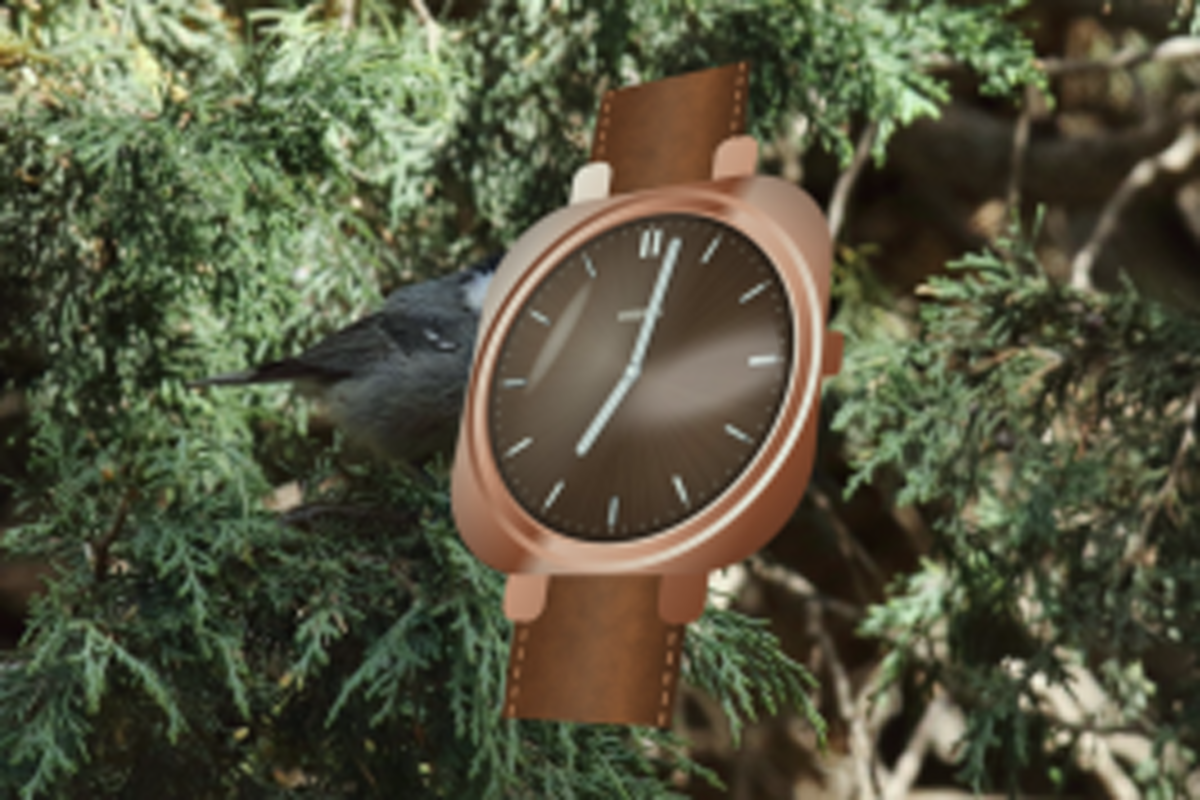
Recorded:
7.02
